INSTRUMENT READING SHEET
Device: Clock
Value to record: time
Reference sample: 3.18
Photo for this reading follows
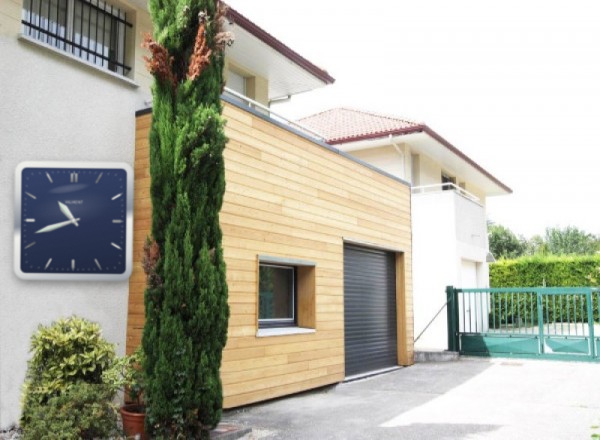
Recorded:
10.42
